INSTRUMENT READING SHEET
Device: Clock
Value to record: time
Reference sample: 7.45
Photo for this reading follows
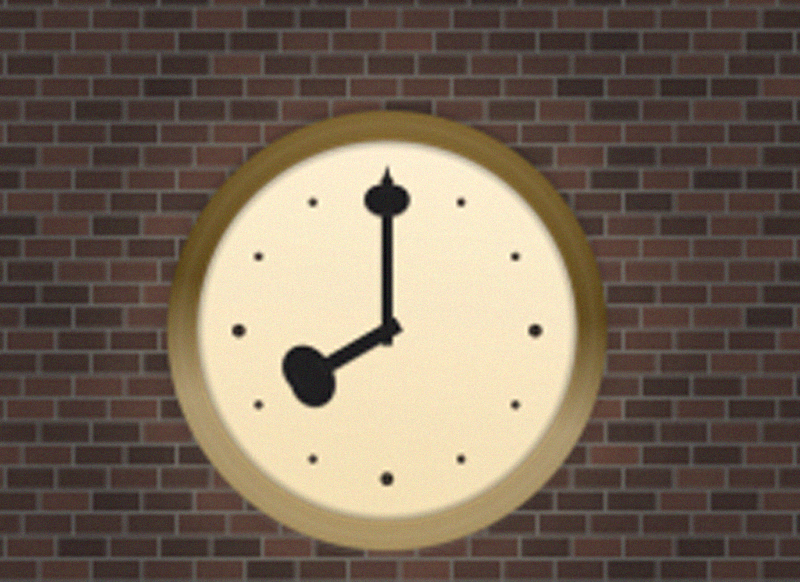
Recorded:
8.00
